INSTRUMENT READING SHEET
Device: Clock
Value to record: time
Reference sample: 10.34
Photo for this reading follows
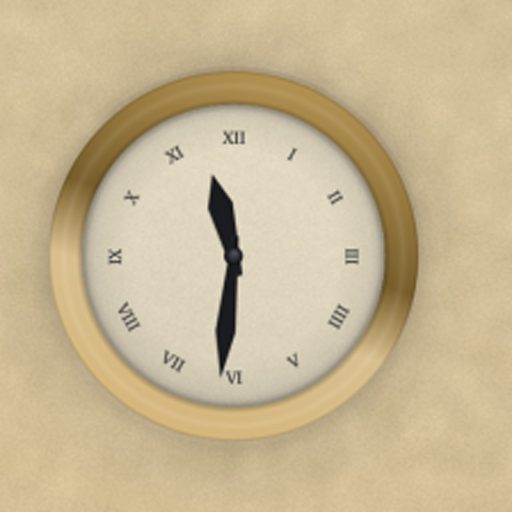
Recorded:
11.31
